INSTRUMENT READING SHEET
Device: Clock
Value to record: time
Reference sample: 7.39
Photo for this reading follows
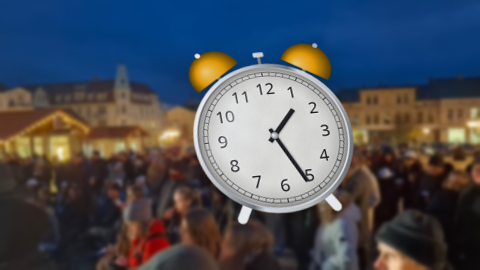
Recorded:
1.26
